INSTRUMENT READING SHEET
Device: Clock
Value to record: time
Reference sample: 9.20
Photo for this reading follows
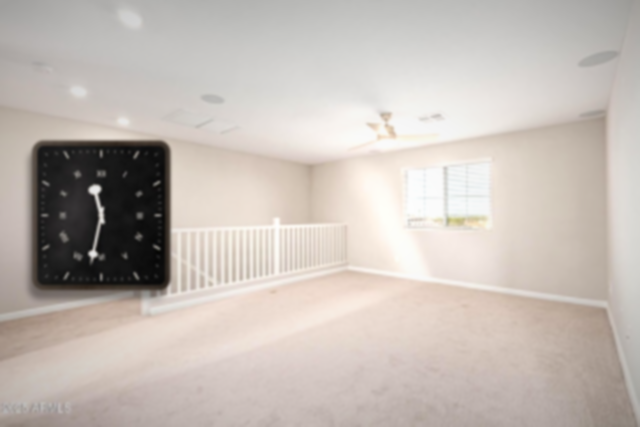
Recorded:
11.32
